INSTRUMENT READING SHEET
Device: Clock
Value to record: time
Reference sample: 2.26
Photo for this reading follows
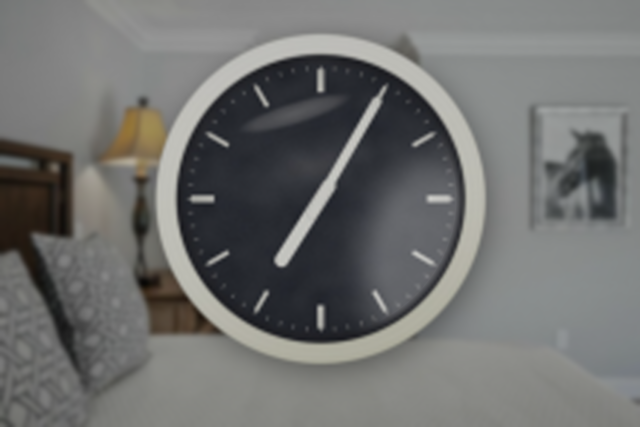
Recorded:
7.05
